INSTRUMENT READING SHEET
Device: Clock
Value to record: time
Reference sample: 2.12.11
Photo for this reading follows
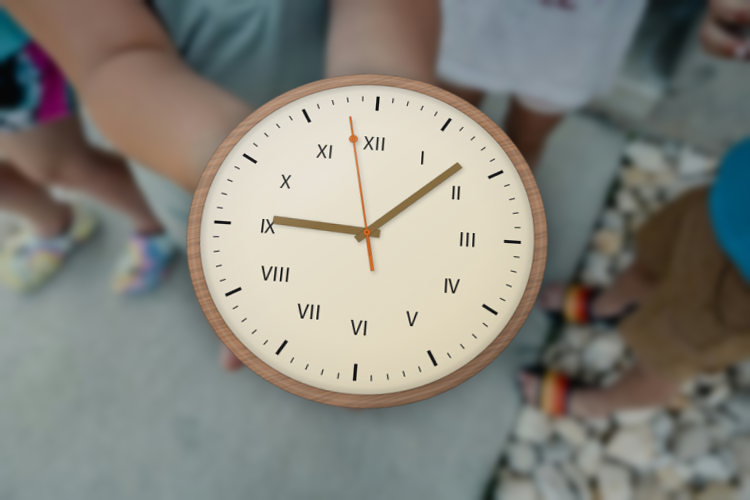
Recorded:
9.07.58
